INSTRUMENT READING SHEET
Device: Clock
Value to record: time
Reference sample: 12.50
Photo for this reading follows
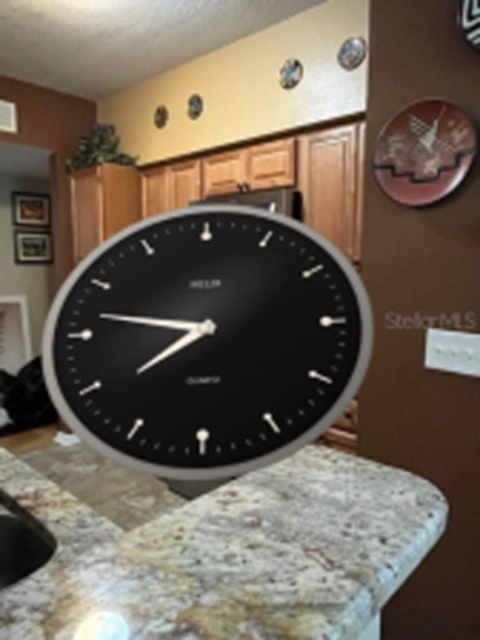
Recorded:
7.47
